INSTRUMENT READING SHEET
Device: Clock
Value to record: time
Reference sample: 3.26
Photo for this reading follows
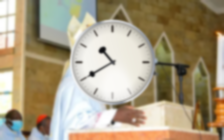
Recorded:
10.40
